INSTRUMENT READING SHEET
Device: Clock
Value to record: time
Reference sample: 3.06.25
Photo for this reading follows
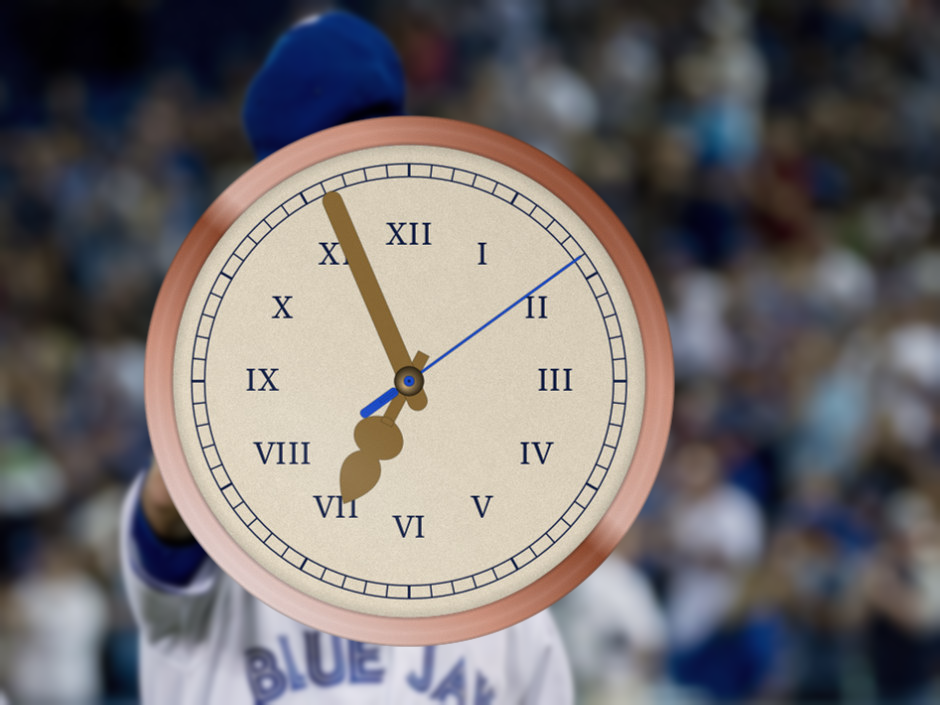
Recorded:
6.56.09
